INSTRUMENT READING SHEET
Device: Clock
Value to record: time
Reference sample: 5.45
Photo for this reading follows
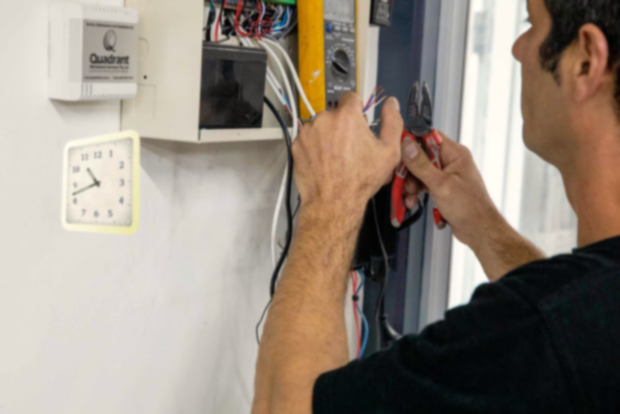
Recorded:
10.42
